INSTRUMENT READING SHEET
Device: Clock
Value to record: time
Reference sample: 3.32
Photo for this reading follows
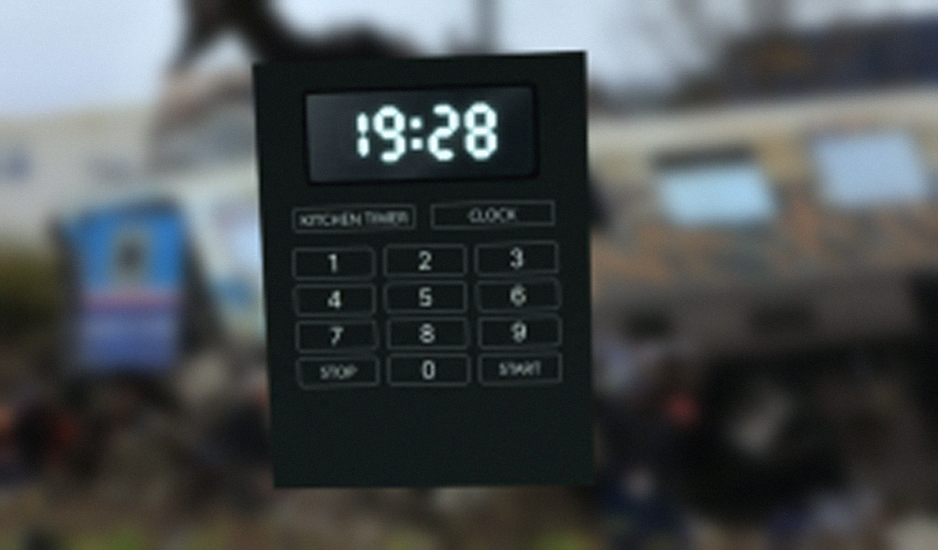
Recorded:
19.28
